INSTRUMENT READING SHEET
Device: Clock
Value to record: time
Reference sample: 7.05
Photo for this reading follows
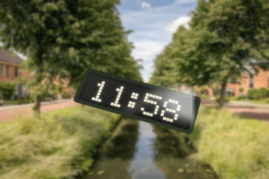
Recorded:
11.58
